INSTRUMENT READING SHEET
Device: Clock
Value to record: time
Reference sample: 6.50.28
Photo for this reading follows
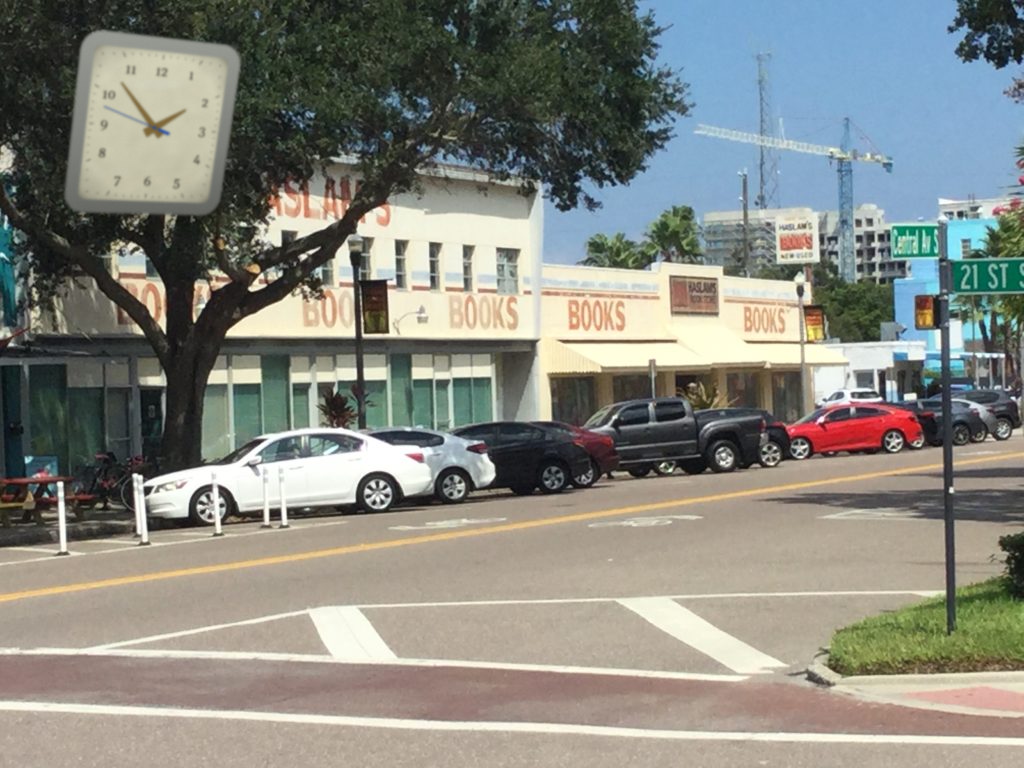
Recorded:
1.52.48
